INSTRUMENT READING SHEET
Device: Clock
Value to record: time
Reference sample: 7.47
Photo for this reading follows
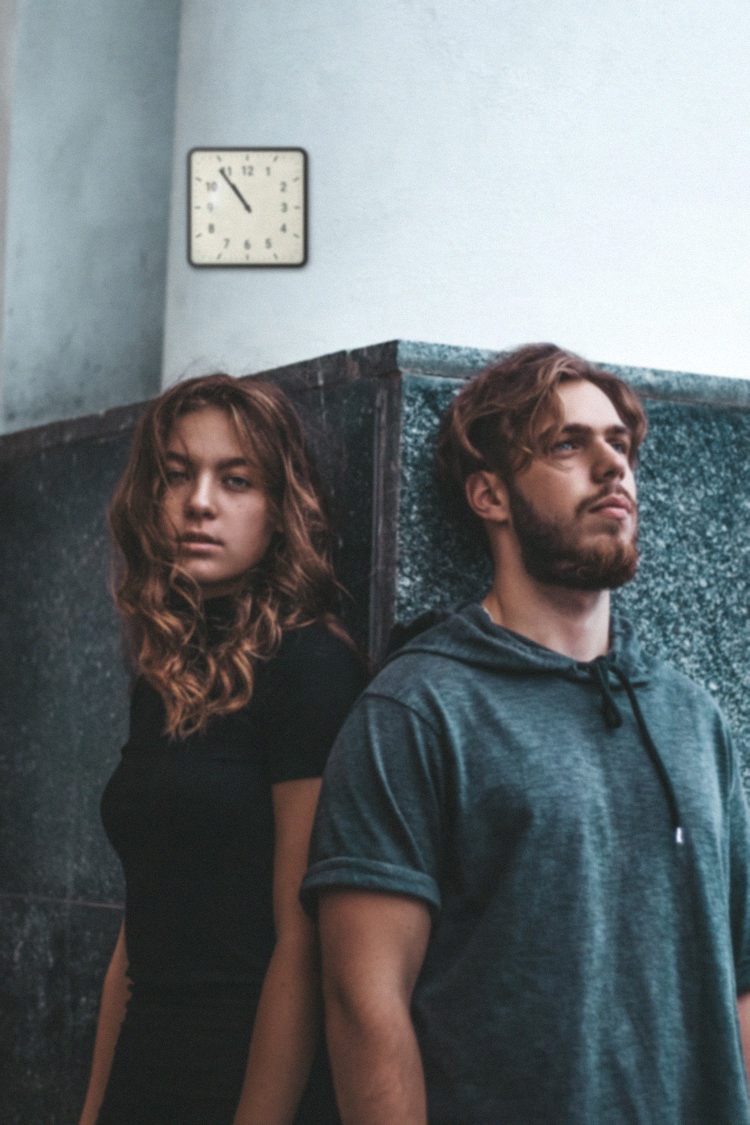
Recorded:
10.54
